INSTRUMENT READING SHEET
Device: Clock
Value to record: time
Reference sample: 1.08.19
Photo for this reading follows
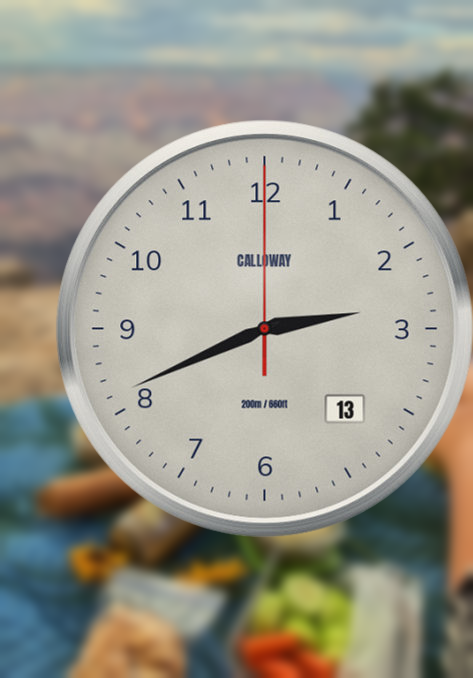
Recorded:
2.41.00
